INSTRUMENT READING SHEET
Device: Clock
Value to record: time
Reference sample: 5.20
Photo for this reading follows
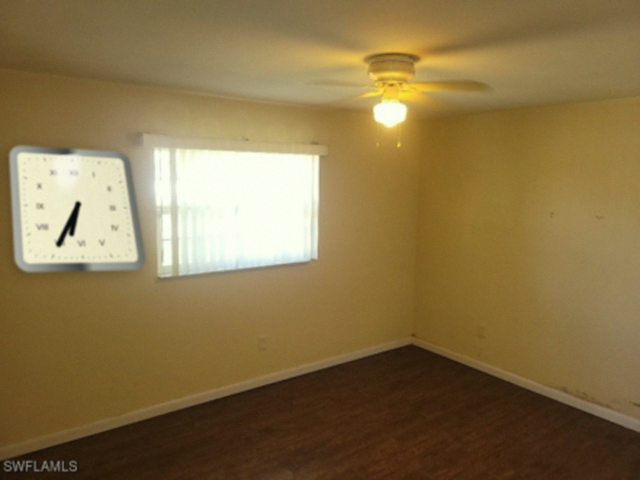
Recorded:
6.35
